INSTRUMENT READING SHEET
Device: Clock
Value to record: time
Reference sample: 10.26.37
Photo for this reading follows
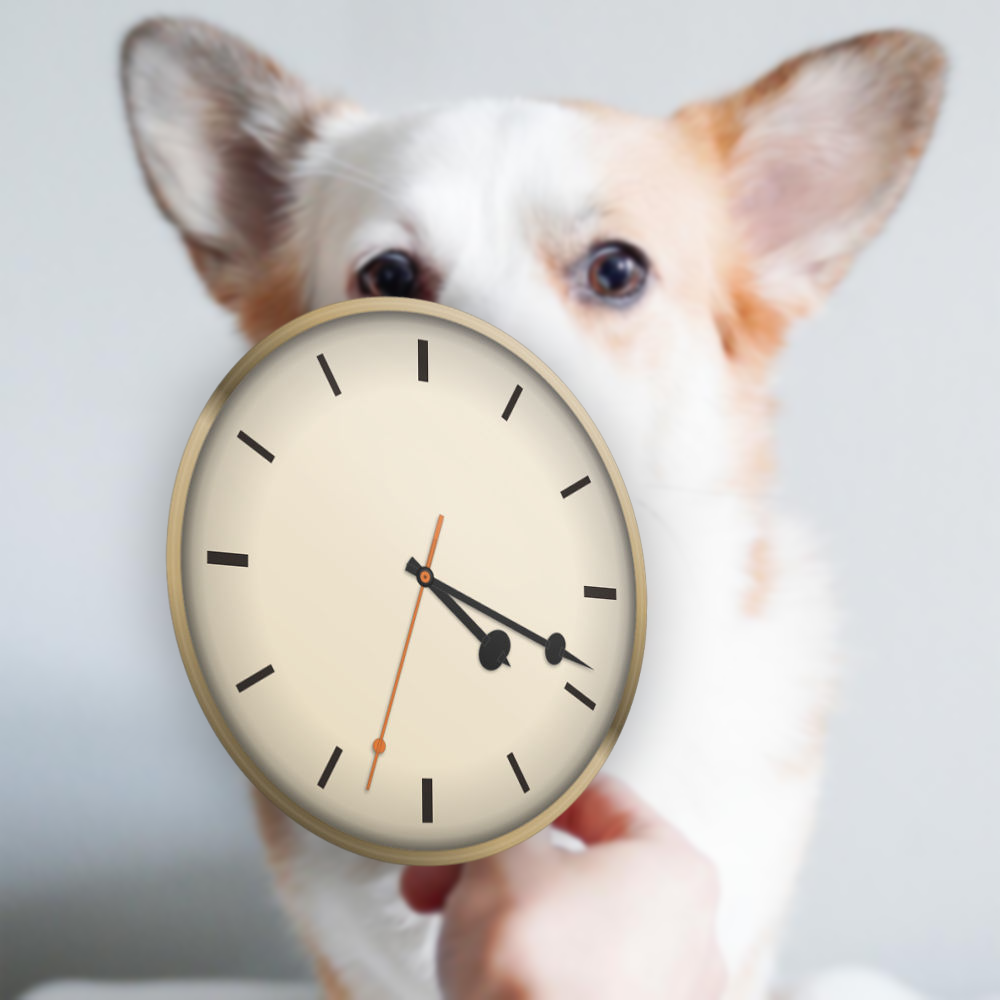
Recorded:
4.18.33
